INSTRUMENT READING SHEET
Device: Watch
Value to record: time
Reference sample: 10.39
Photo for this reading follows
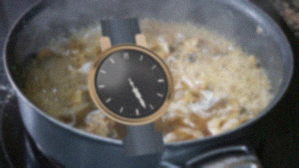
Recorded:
5.27
